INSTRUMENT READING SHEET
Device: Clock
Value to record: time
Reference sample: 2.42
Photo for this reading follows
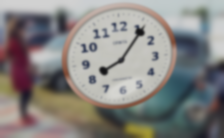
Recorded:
8.06
